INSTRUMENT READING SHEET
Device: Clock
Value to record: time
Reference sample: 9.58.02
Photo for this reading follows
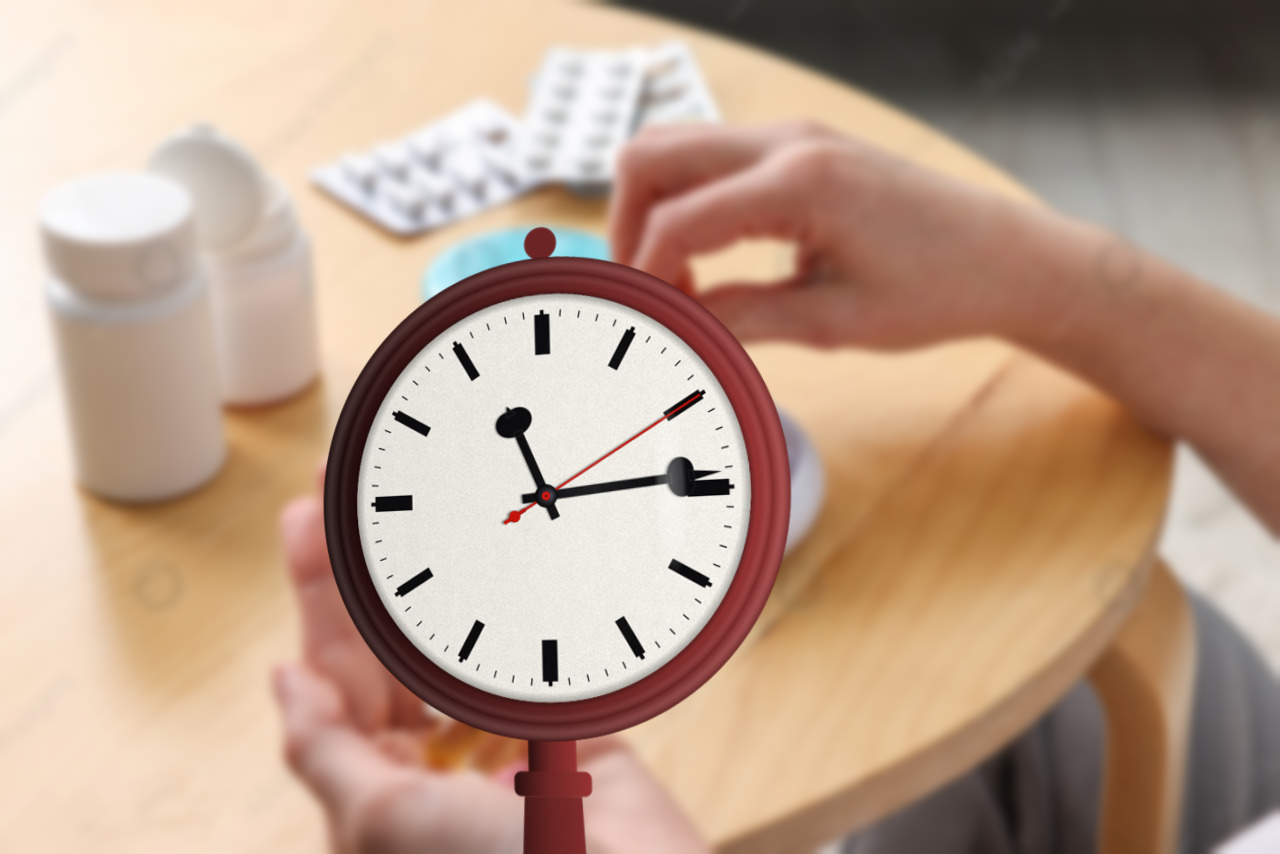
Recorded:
11.14.10
